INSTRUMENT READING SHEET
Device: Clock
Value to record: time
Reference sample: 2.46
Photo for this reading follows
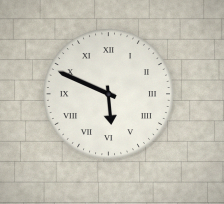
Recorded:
5.49
